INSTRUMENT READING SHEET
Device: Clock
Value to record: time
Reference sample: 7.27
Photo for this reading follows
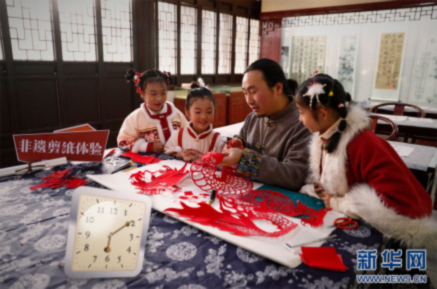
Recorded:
6.09
